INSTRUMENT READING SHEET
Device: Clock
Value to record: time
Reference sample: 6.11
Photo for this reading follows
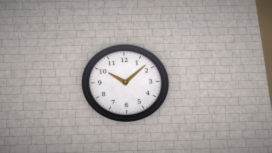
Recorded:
10.08
